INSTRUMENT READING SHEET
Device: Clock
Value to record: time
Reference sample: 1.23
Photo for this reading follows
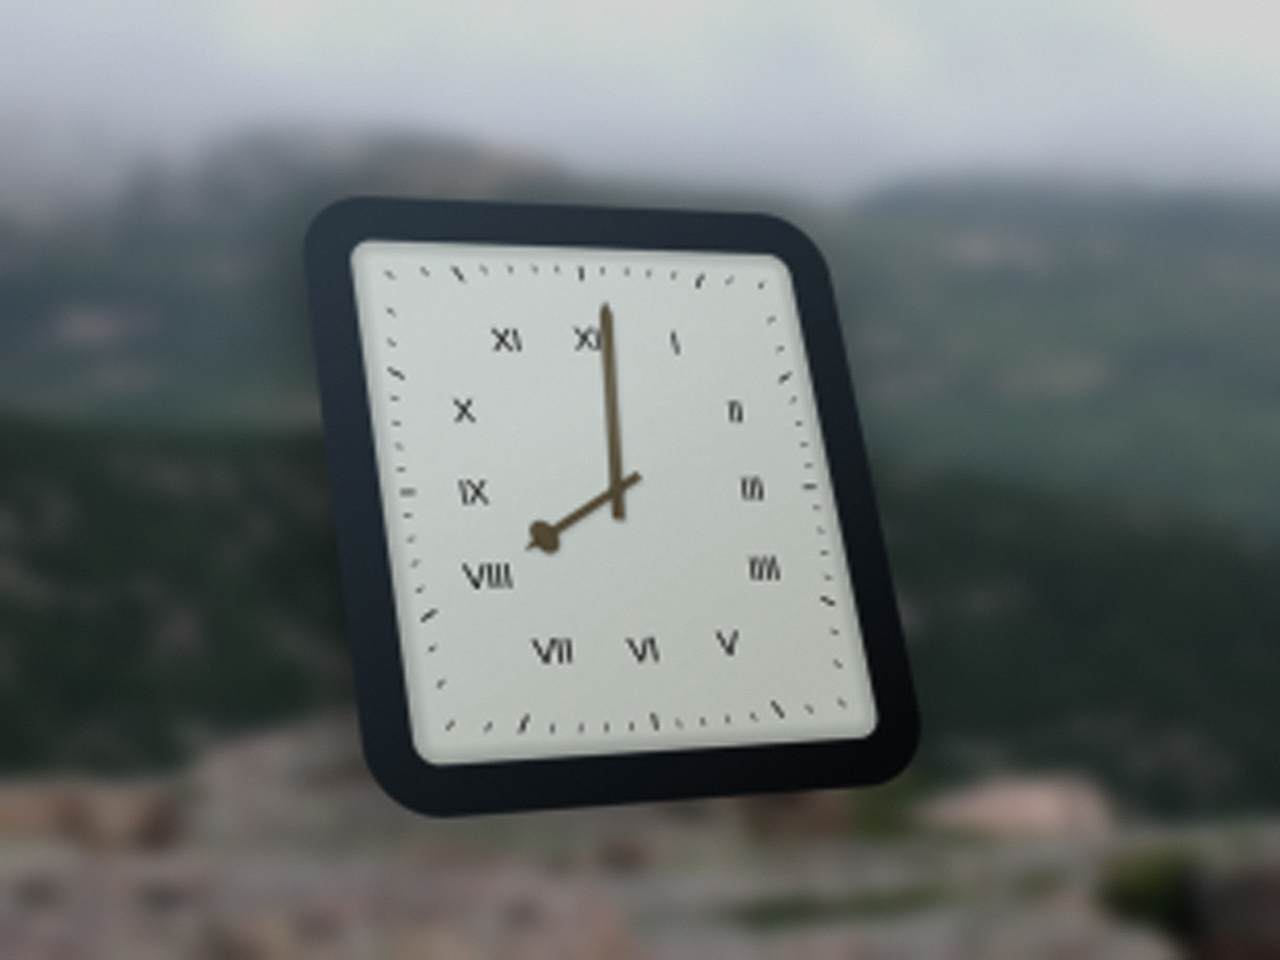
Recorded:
8.01
